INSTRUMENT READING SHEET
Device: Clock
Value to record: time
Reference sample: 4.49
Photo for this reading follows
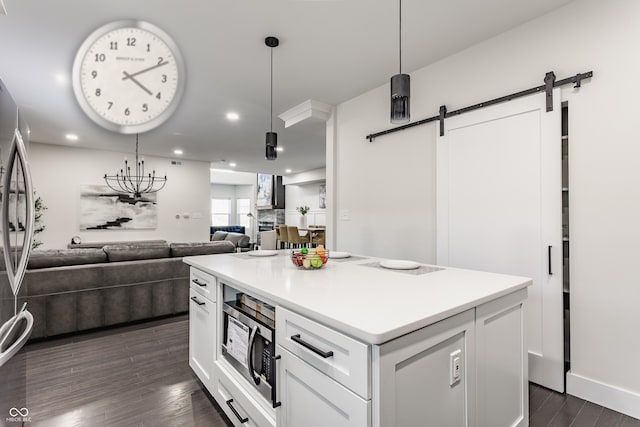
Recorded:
4.11
